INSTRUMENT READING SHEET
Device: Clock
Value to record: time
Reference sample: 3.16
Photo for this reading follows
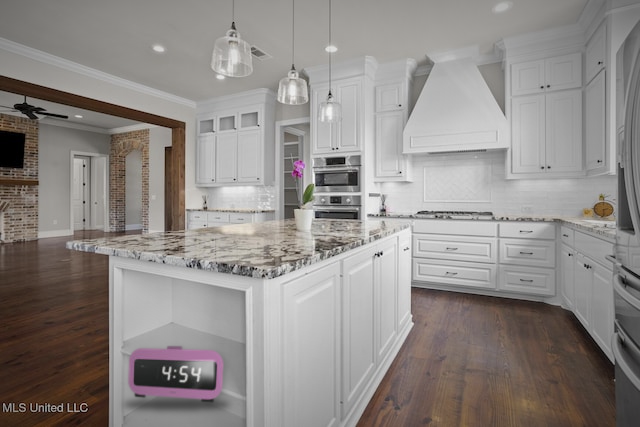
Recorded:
4.54
